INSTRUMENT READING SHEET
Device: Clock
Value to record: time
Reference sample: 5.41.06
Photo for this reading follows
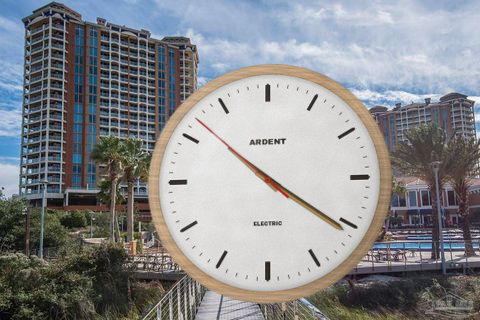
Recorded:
10.20.52
